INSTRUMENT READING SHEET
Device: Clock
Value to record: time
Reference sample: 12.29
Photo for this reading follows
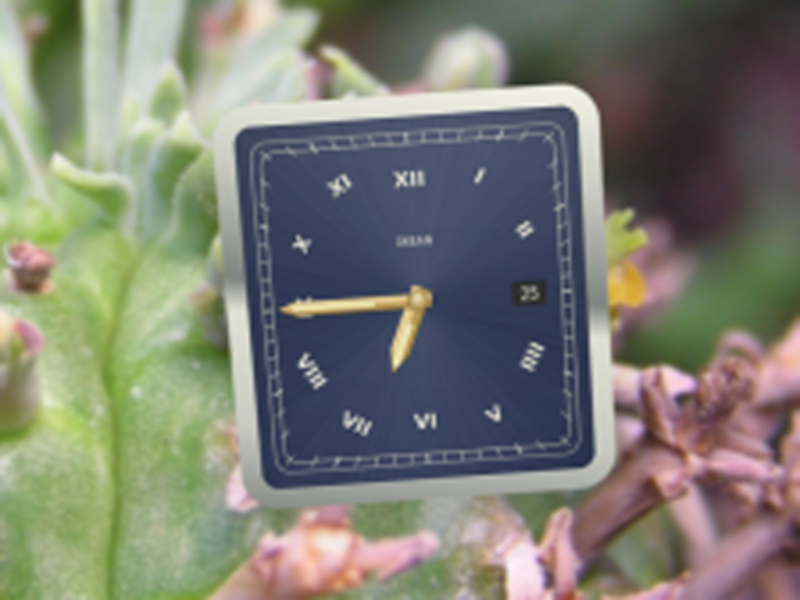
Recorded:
6.45
